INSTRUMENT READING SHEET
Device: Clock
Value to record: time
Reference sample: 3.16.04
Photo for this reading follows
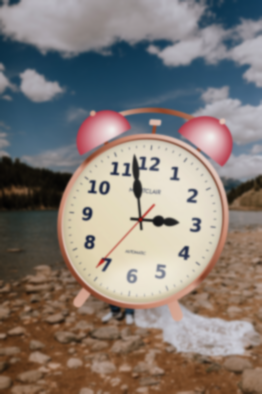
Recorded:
2.57.36
